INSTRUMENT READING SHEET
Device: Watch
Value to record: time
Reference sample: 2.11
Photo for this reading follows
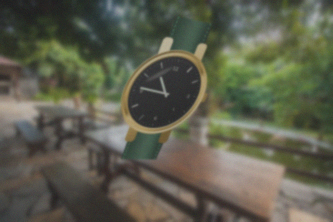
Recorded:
10.46
